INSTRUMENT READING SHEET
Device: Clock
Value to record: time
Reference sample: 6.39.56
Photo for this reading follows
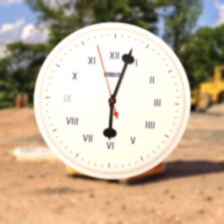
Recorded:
6.02.57
